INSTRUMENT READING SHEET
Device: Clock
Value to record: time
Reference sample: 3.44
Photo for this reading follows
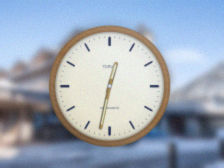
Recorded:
12.32
